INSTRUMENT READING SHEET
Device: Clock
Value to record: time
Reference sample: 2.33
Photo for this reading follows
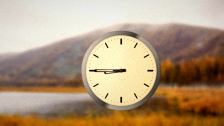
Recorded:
8.45
